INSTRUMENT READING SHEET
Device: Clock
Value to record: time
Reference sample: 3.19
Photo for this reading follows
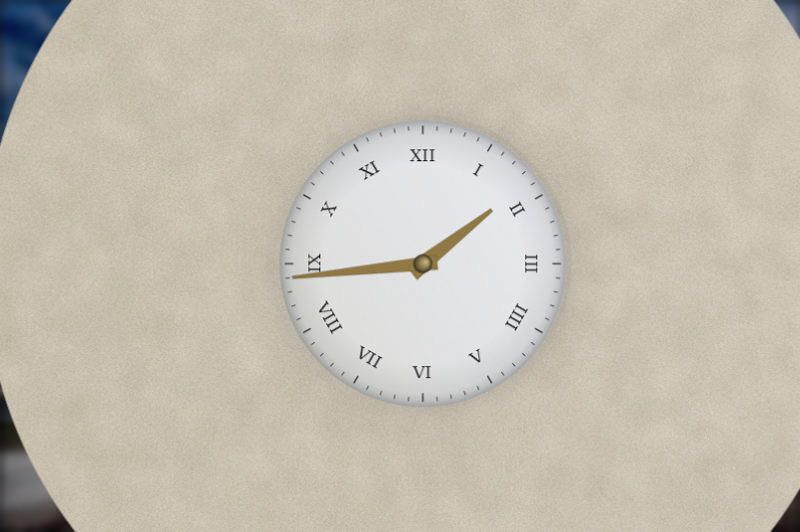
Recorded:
1.44
